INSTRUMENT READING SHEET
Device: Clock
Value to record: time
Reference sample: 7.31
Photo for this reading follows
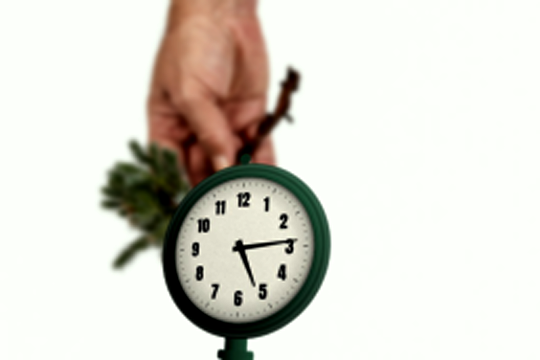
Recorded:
5.14
